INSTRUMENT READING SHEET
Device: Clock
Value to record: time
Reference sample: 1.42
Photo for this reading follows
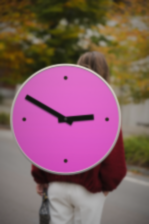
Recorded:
2.50
